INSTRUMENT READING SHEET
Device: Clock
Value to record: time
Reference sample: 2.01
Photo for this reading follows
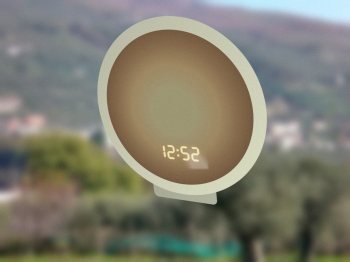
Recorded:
12.52
